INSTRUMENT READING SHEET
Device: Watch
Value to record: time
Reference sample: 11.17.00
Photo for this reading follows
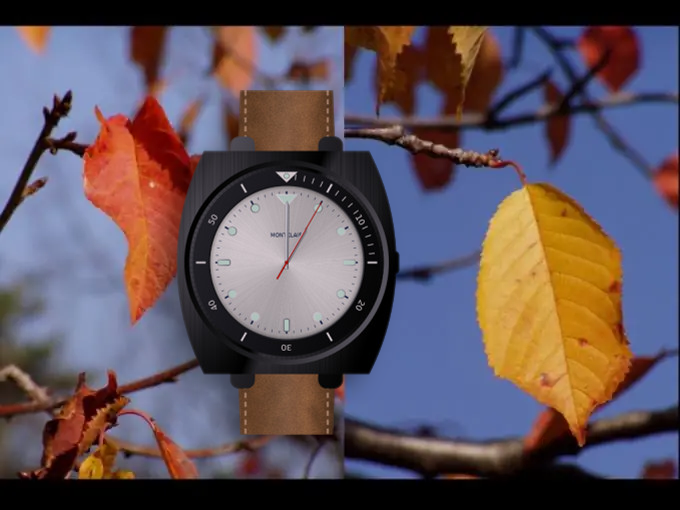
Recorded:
1.00.05
